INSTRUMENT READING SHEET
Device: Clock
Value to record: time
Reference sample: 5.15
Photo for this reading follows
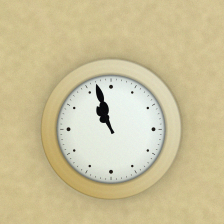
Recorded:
10.57
